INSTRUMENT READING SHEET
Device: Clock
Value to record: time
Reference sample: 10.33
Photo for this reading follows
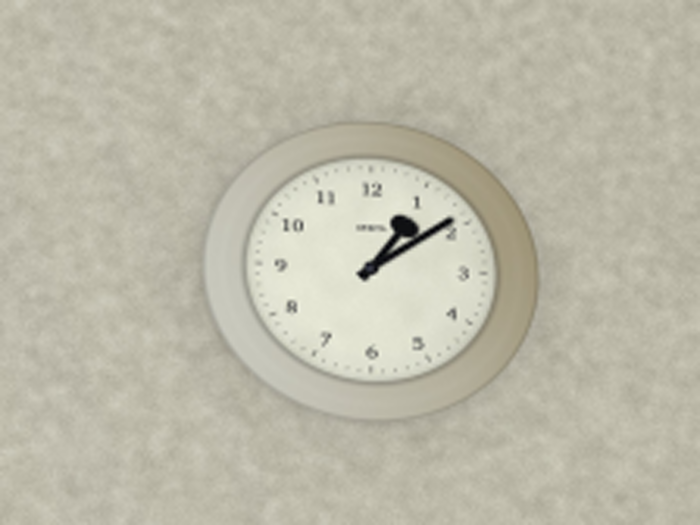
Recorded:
1.09
